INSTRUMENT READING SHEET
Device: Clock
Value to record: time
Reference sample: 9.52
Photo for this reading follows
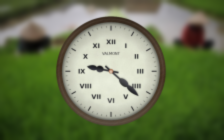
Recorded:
9.22
